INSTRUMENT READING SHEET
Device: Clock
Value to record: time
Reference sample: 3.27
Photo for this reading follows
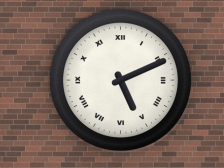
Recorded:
5.11
